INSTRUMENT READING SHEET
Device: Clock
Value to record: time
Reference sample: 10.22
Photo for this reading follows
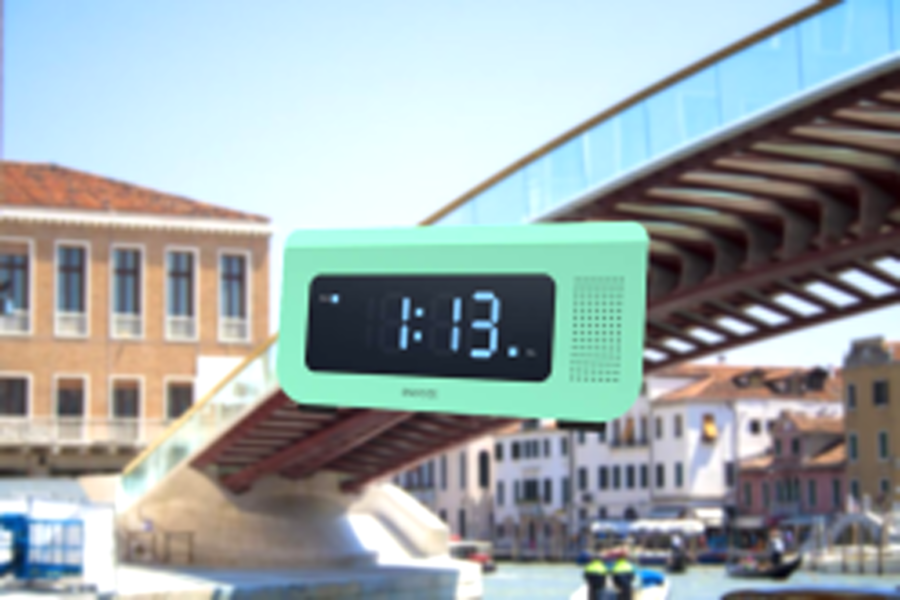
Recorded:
1.13
